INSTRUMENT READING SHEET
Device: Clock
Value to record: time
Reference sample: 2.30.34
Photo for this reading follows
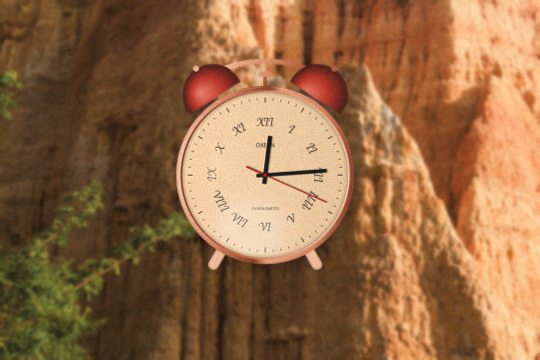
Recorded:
12.14.19
